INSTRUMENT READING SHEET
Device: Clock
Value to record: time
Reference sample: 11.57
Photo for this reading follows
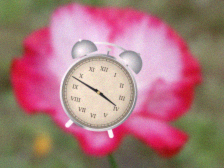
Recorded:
3.48
